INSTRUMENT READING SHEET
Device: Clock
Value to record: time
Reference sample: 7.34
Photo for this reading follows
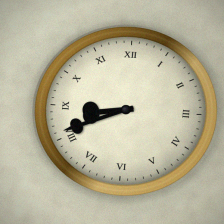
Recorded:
8.41
